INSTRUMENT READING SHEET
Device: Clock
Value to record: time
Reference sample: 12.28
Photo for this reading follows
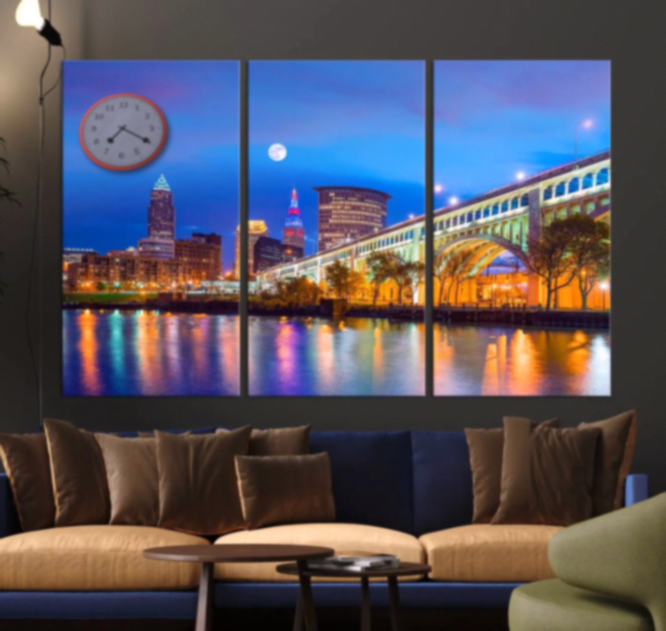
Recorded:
7.20
